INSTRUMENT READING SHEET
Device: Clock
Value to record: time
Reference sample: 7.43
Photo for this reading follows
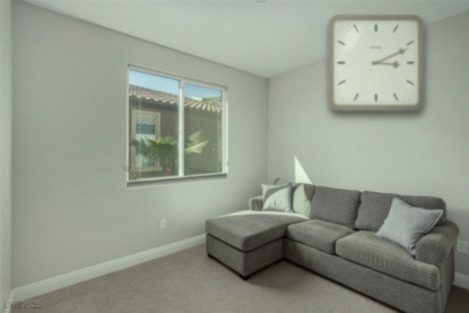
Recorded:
3.11
